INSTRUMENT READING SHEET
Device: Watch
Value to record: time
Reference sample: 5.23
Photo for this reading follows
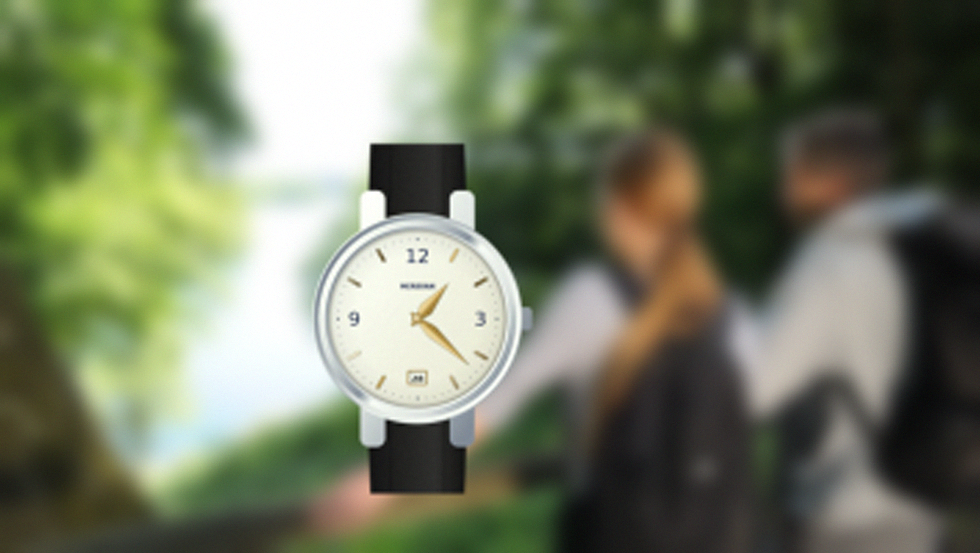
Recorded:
1.22
